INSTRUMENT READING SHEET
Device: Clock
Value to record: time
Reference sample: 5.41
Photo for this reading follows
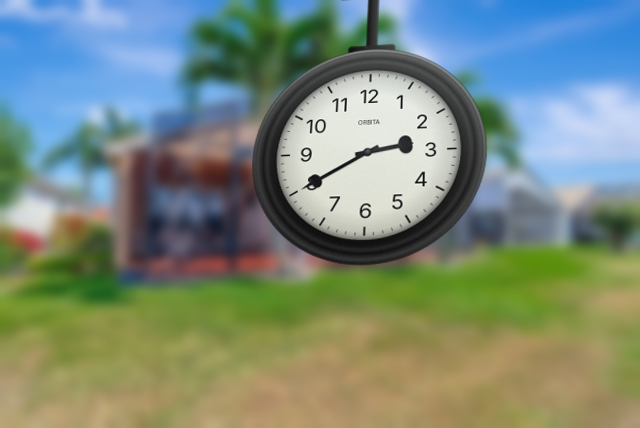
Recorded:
2.40
